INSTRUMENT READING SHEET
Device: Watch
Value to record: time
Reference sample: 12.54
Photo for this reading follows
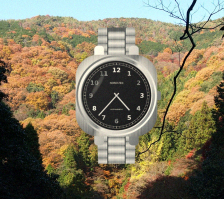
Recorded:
4.37
